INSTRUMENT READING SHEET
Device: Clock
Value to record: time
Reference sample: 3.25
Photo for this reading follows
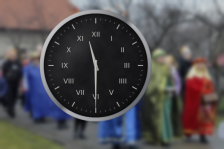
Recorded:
11.30
